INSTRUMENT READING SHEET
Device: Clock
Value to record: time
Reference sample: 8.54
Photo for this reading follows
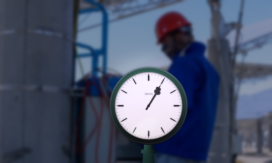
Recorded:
1.05
